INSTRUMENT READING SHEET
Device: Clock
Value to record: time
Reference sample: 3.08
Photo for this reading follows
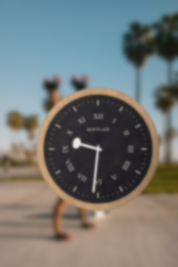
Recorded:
9.31
